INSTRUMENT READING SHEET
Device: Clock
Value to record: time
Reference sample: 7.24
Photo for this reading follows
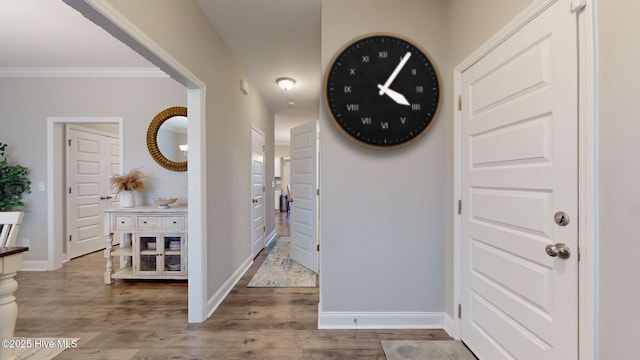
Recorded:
4.06
